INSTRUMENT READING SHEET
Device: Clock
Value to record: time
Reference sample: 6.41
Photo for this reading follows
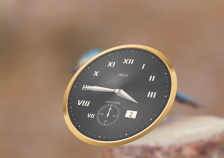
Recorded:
3.45
